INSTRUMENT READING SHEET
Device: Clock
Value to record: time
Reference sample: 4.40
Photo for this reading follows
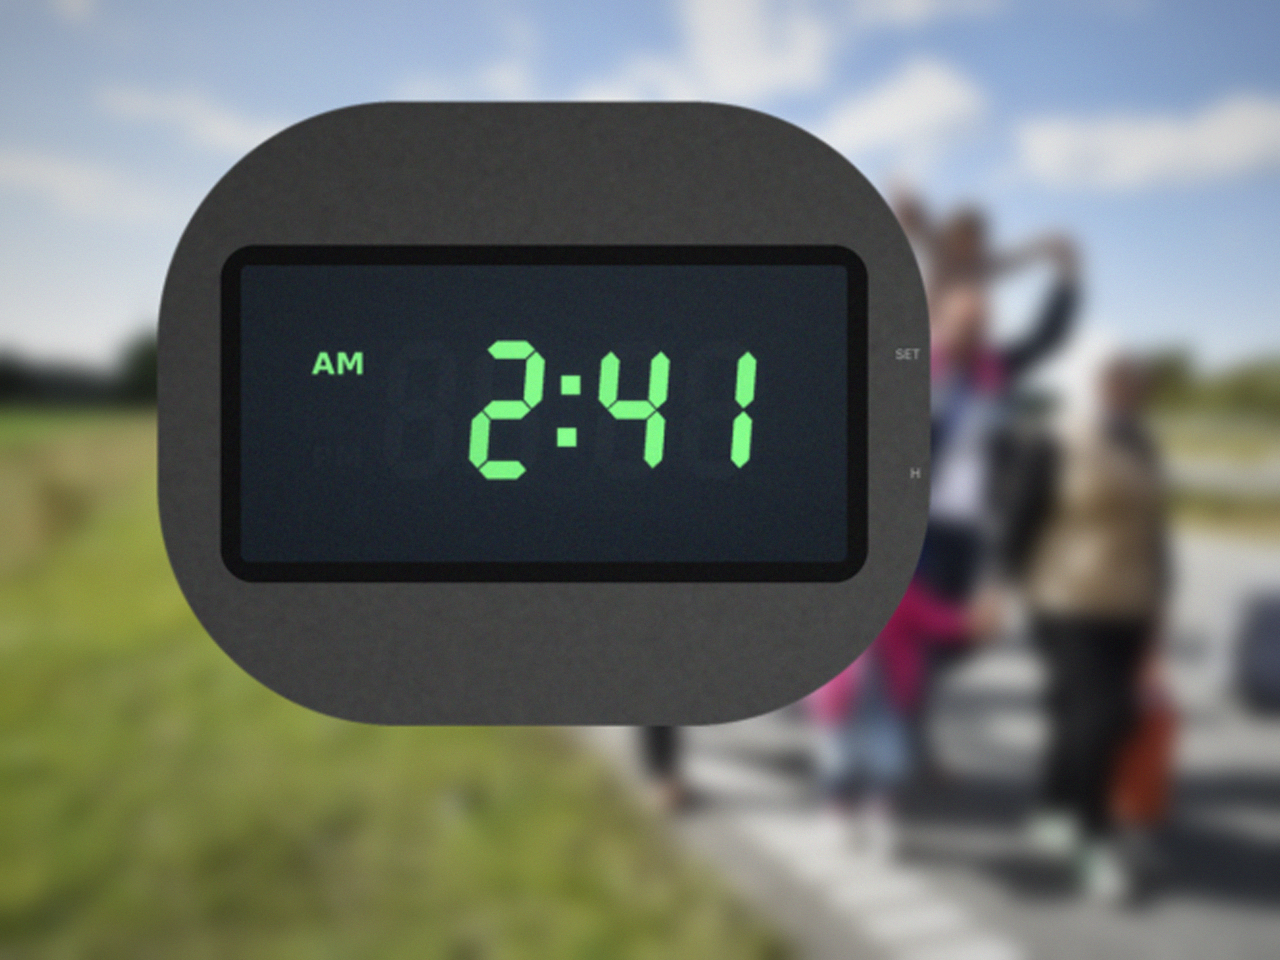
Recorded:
2.41
